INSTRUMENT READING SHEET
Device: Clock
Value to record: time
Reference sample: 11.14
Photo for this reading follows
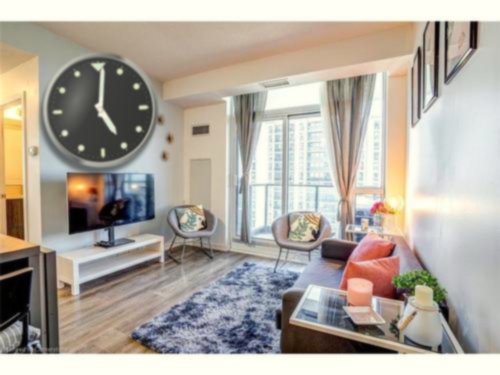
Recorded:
5.01
